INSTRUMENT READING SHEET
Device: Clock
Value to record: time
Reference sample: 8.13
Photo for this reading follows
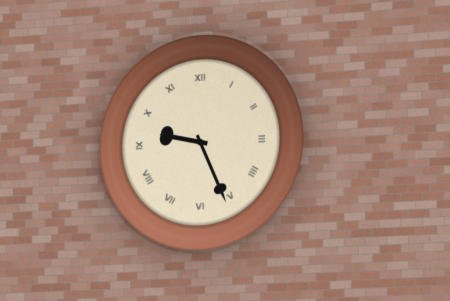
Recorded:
9.26
